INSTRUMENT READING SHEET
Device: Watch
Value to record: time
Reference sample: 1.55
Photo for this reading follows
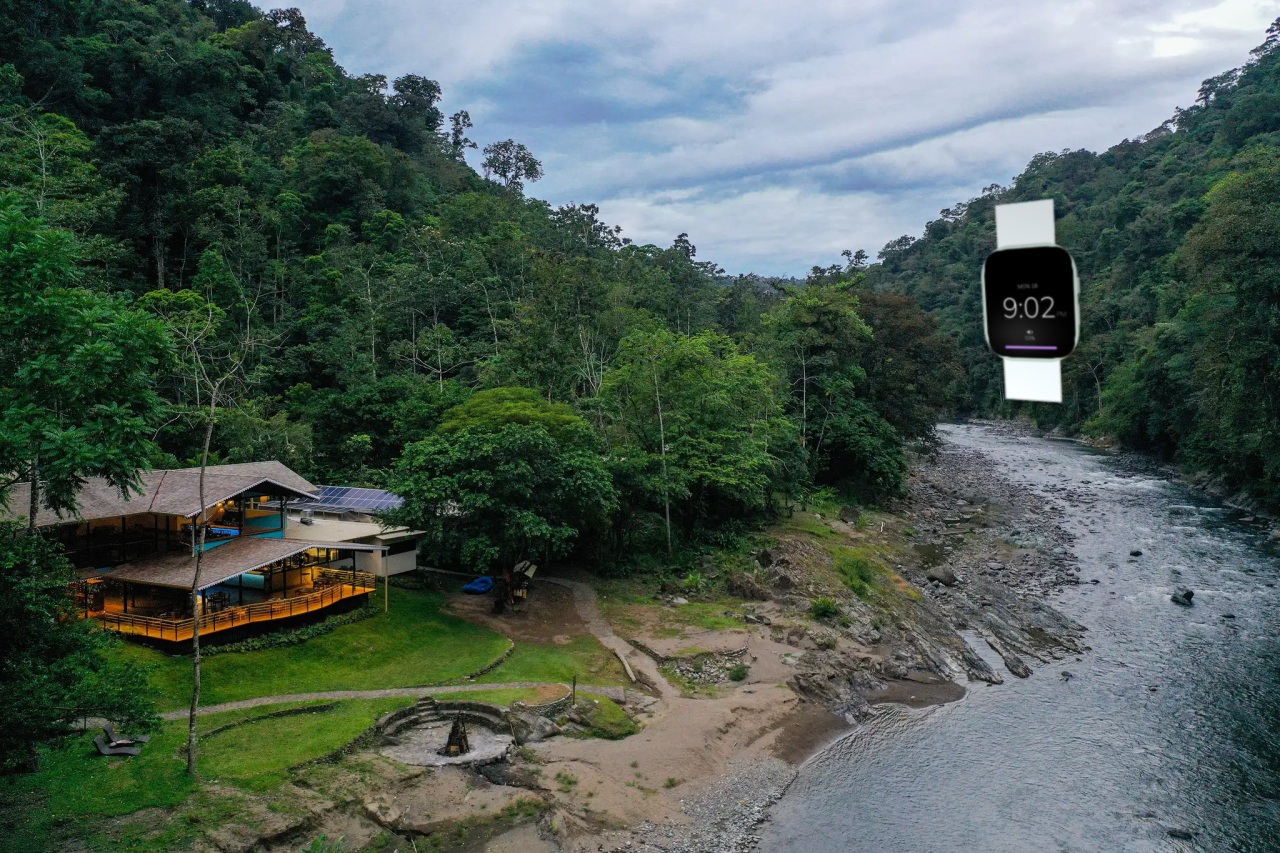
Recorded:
9.02
